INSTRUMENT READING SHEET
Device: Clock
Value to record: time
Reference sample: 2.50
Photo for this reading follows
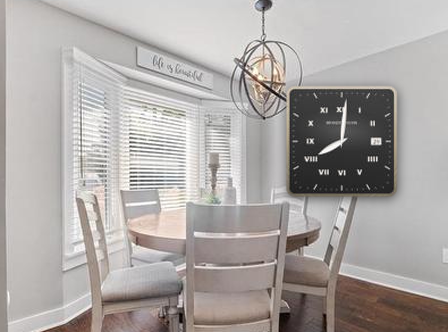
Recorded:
8.01
